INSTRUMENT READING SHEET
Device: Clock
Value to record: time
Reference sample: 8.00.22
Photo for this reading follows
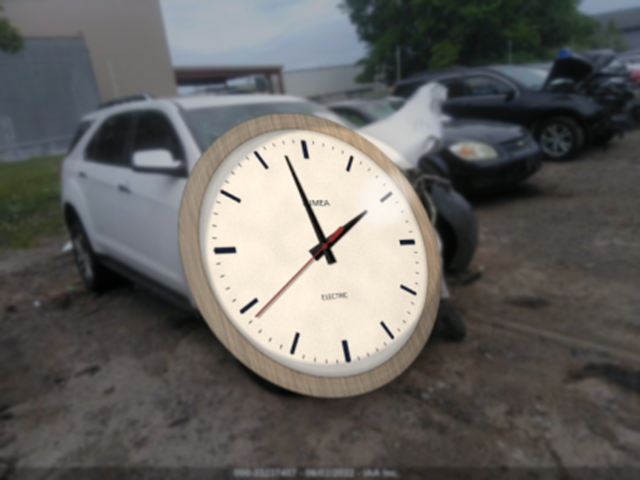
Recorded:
1.57.39
